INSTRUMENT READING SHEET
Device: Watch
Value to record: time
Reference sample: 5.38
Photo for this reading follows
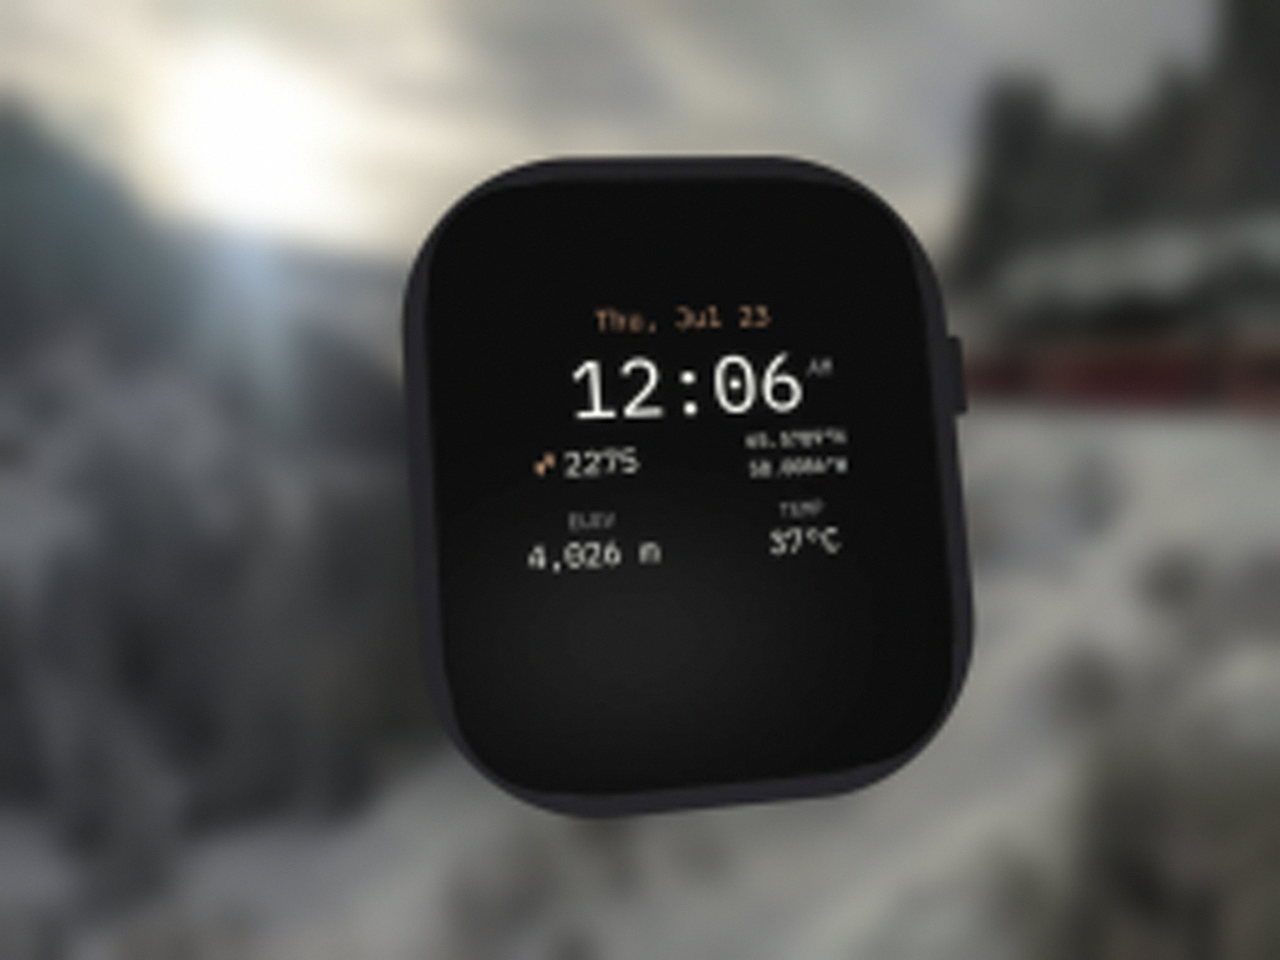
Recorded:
12.06
